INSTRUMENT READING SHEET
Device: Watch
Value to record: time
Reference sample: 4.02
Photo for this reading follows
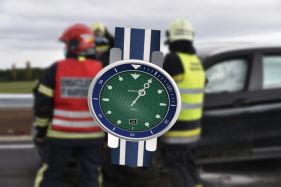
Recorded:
1.05
